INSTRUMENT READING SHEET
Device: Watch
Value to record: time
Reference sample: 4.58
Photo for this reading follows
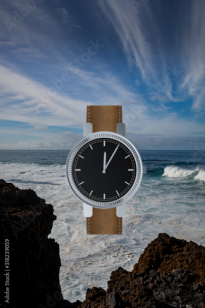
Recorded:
12.05
